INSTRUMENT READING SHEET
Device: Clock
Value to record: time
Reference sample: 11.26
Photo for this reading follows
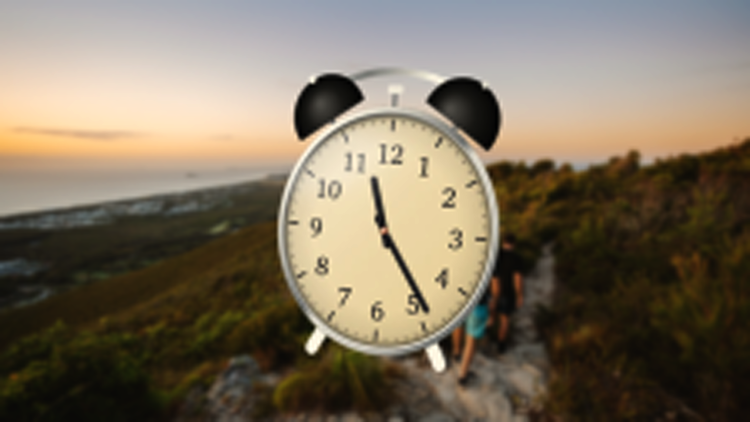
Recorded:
11.24
